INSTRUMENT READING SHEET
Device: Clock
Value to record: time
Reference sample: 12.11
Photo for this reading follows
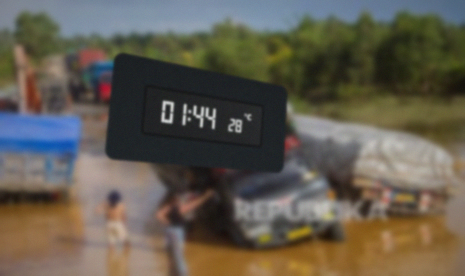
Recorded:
1.44
